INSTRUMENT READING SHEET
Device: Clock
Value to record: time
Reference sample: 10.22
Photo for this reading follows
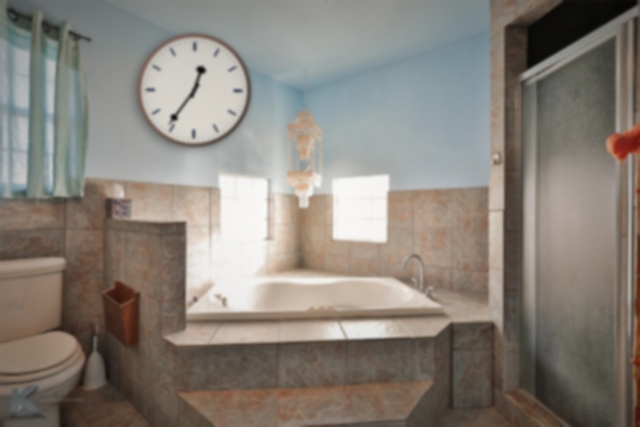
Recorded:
12.36
